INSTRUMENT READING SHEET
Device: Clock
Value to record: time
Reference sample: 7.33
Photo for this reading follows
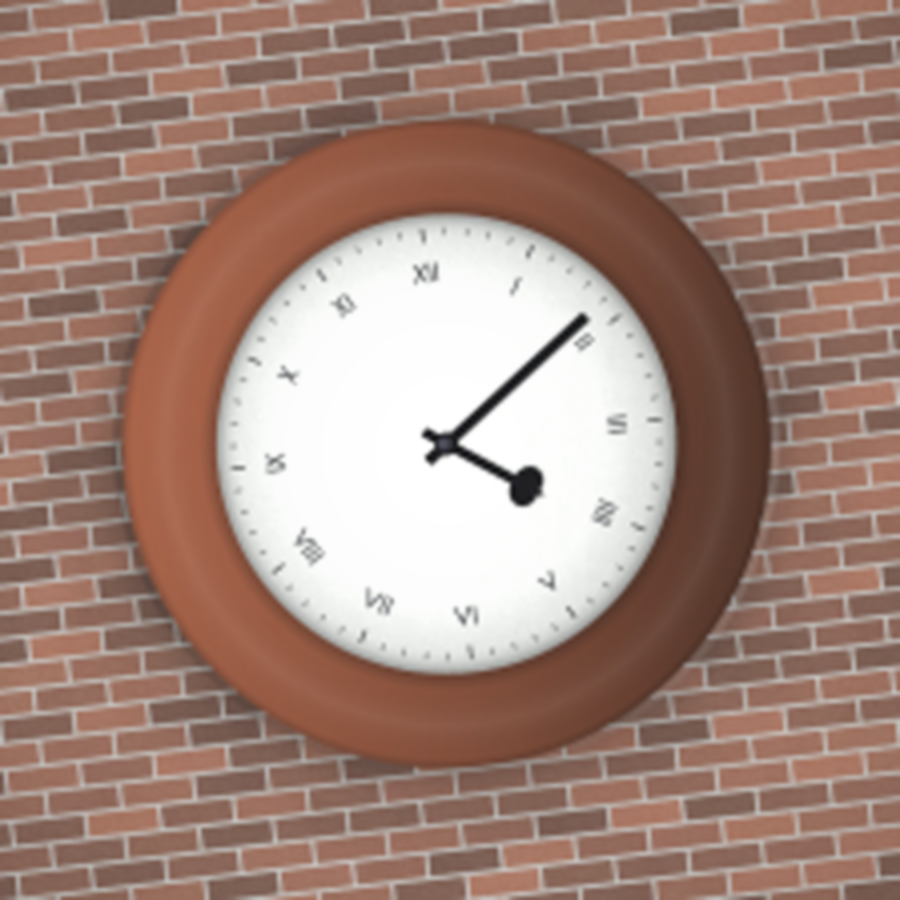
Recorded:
4.09
